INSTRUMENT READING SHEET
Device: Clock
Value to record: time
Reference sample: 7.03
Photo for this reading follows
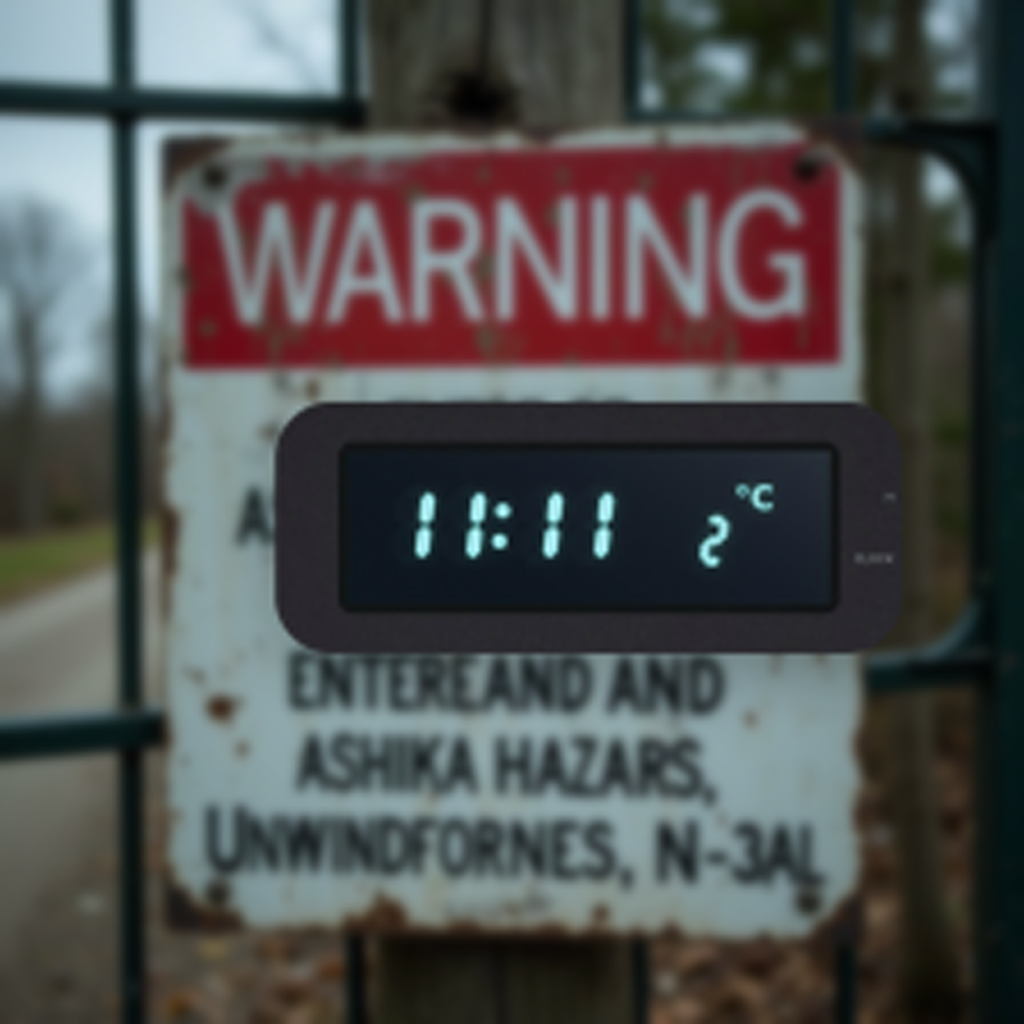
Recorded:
11.11
